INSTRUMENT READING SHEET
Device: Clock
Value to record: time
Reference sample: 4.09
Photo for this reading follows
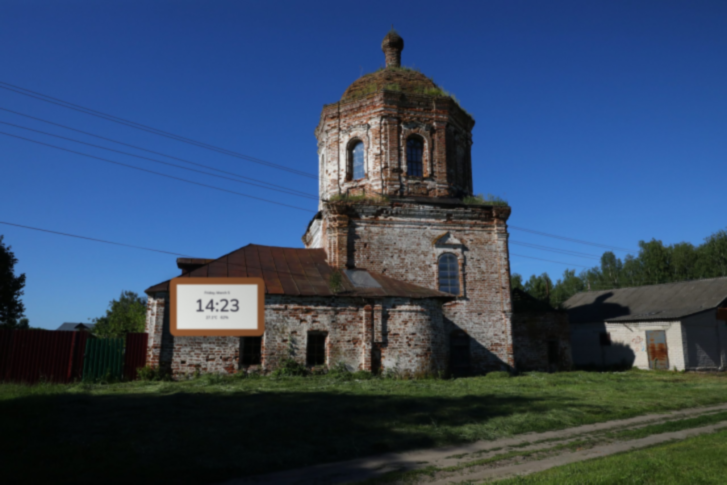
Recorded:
14.23
